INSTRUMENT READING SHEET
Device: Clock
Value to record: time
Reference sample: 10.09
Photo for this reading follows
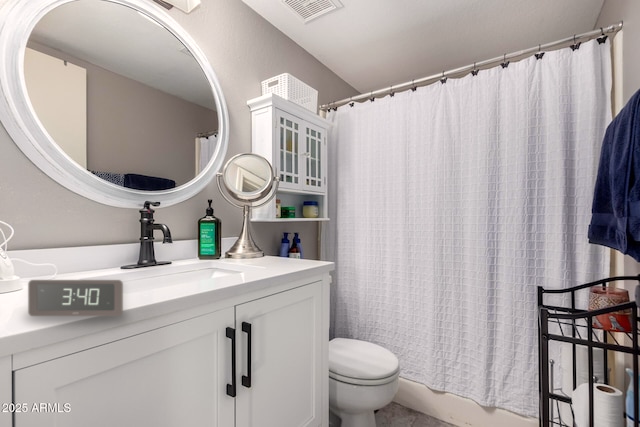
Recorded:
3.40
